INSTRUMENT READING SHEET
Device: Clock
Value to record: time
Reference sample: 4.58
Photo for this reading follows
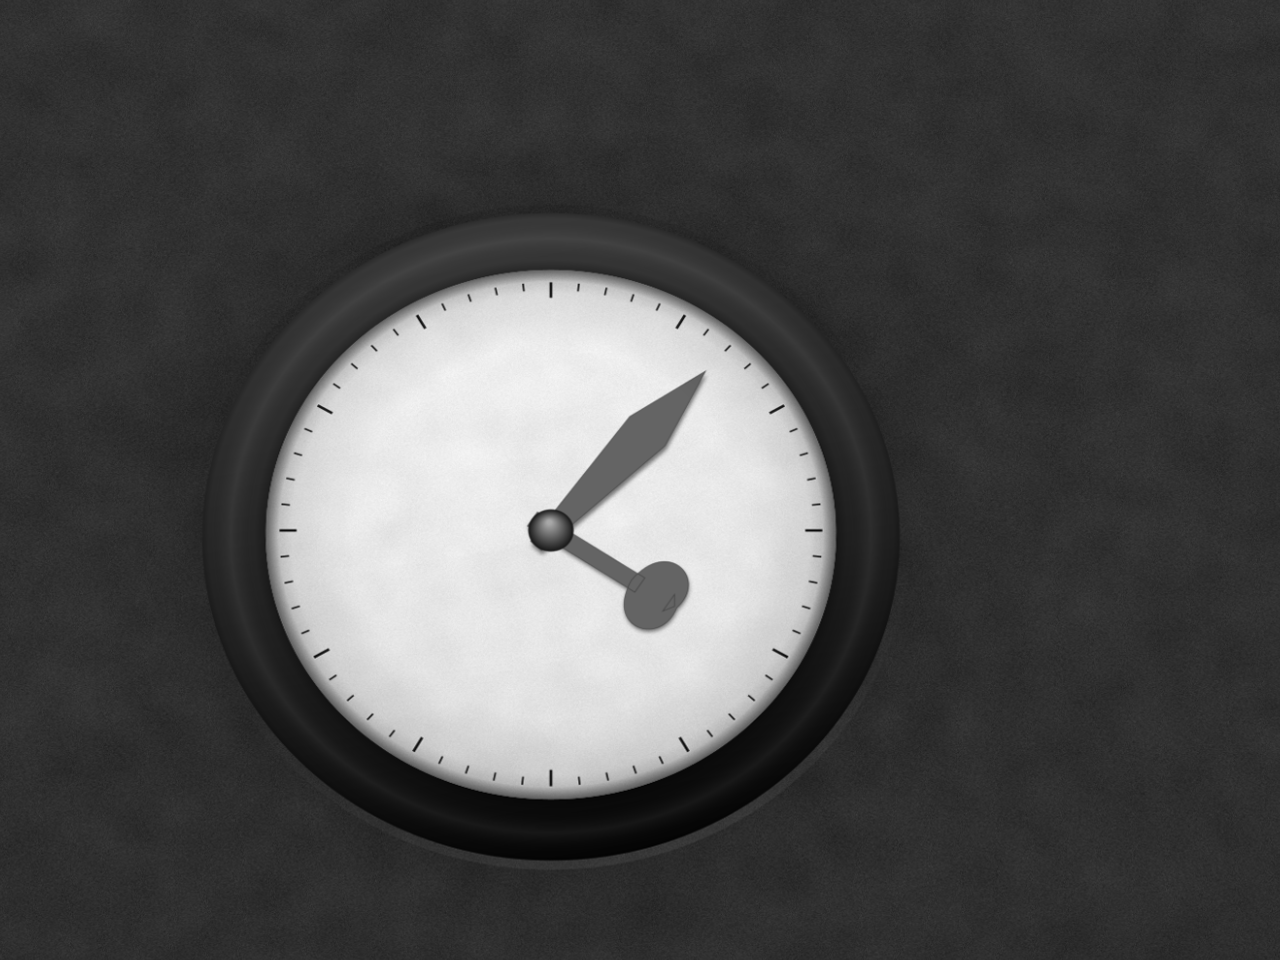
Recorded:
4.07
